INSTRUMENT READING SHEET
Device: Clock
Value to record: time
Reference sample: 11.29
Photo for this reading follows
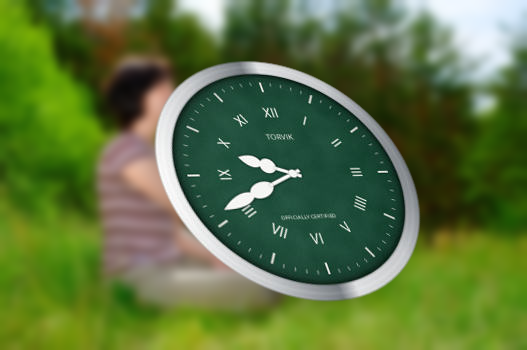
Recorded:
9.41
